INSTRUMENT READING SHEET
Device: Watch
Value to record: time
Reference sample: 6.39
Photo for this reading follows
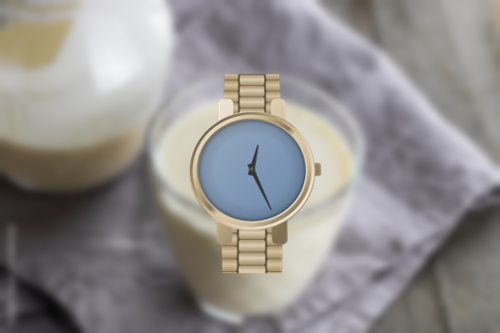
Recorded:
12.26
